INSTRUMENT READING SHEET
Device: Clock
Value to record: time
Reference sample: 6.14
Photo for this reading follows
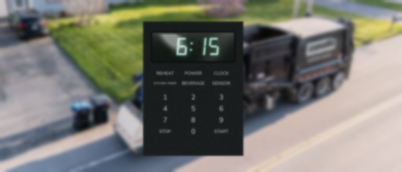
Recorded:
6.15
